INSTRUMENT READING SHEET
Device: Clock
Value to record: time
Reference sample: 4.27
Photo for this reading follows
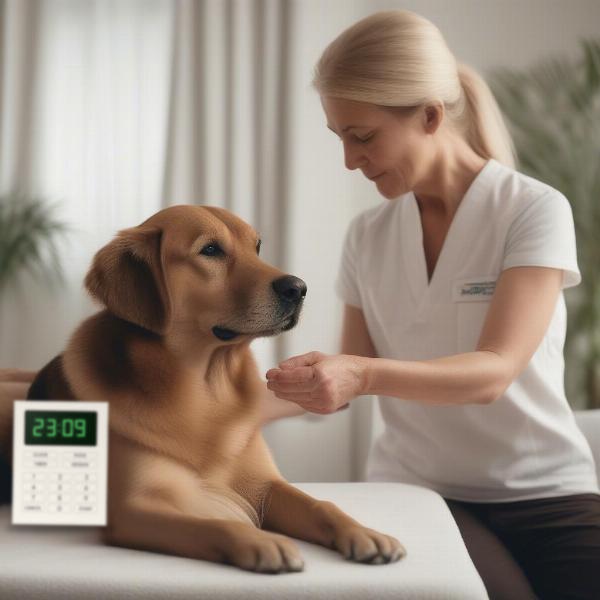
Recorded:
23.09
